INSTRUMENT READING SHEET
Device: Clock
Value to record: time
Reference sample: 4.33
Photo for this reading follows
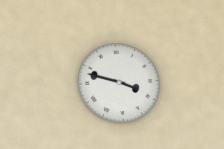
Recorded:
3.48
